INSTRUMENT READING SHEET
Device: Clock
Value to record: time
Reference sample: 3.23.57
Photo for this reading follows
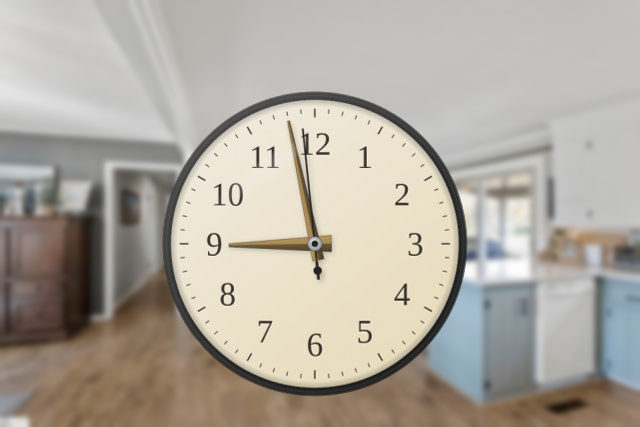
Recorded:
8.57.59
